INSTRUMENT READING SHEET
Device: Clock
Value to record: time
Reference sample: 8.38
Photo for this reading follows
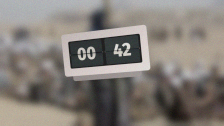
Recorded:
0.42
